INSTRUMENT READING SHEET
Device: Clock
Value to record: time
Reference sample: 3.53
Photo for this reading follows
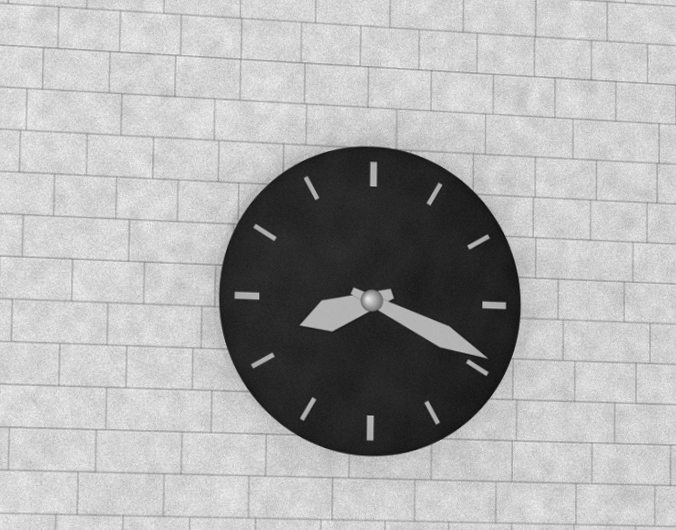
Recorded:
8.19
